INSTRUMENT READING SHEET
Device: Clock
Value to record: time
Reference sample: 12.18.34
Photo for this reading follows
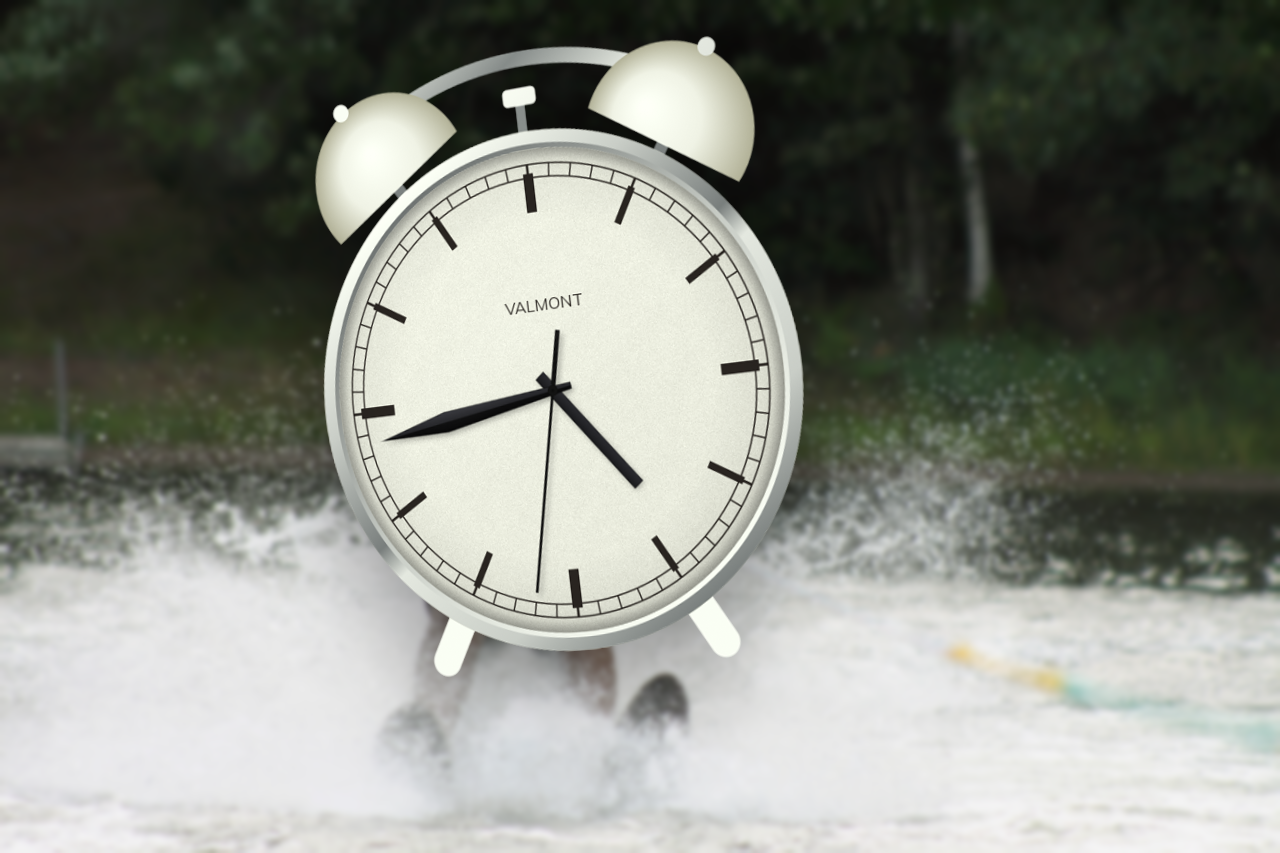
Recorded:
4.43.32
